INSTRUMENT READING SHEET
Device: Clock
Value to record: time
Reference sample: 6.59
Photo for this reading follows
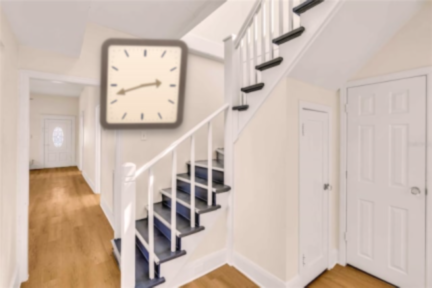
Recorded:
2.42
